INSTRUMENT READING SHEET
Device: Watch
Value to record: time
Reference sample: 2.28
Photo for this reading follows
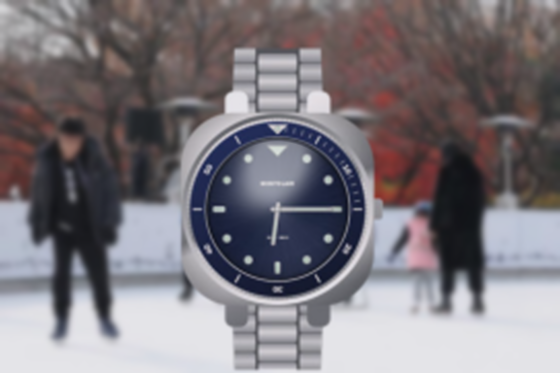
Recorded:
6.15
